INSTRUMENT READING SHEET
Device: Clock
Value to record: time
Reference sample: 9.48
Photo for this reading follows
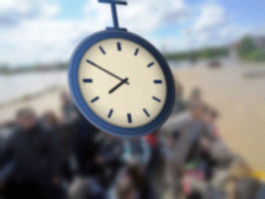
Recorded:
7.50
